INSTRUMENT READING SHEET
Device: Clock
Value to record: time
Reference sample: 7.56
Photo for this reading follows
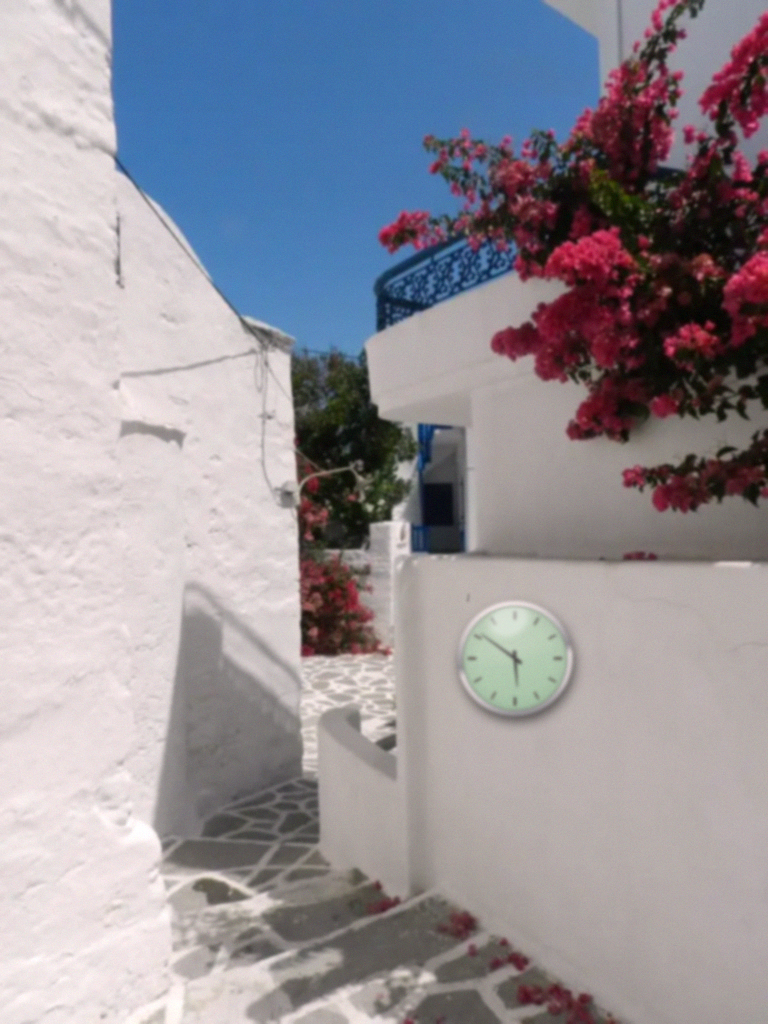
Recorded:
5.51
